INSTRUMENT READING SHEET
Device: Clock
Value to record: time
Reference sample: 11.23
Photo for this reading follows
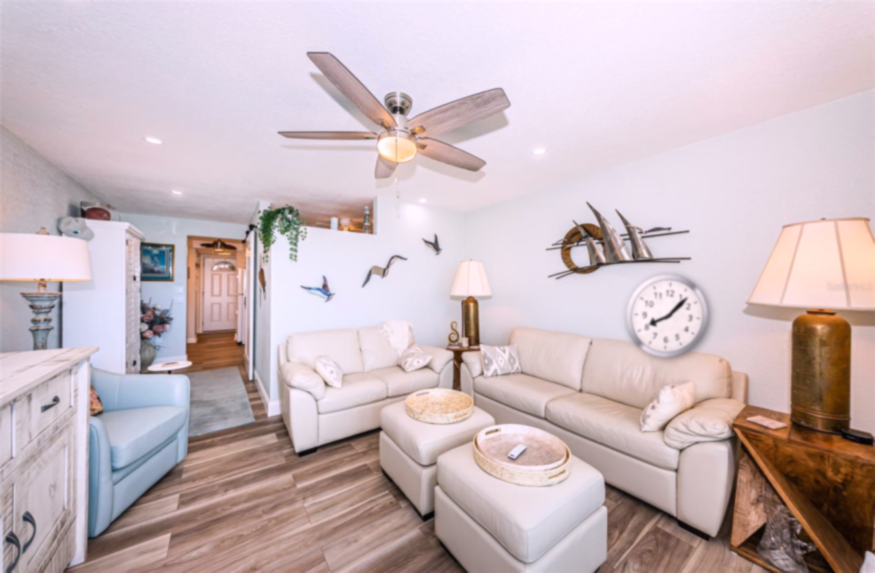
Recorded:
8.07
